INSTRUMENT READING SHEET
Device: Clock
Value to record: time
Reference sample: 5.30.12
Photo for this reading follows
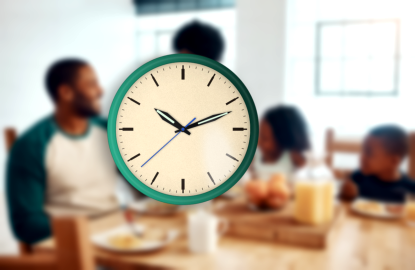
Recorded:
10.11.38
